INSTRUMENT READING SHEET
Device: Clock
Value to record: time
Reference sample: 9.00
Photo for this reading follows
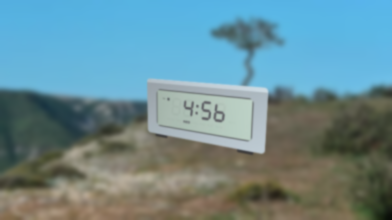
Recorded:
4.56
